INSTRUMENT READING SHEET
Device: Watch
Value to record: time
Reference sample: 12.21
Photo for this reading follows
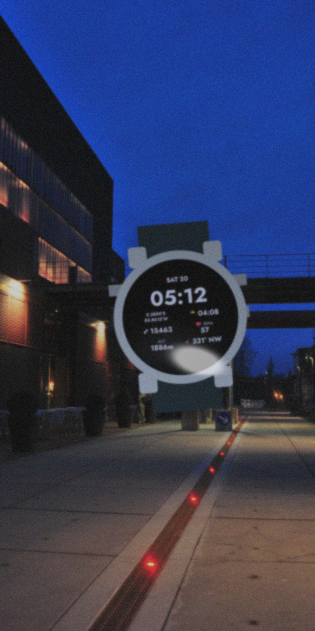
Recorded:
5.12
